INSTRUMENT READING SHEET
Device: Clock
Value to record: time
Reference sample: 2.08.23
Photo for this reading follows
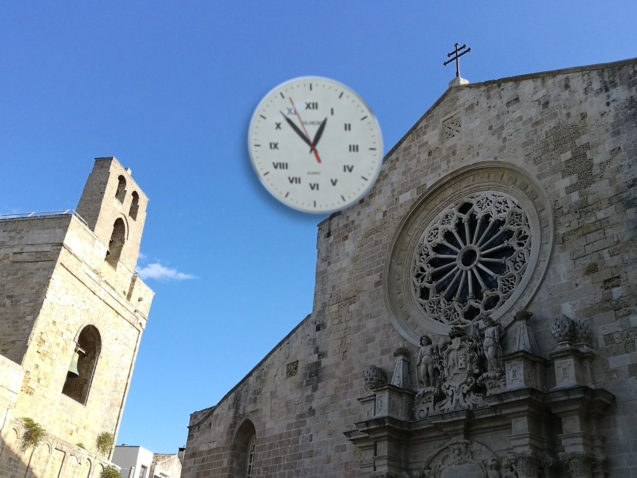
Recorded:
12.52.56
